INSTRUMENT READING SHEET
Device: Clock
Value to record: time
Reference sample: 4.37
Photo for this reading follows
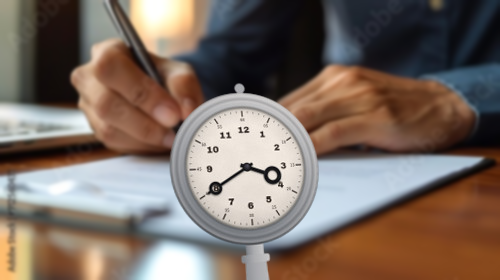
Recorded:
3.40
